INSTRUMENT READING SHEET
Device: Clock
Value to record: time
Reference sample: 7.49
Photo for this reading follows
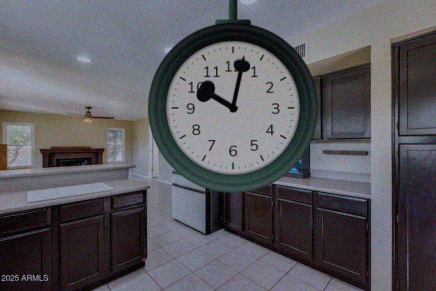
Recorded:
10.02
